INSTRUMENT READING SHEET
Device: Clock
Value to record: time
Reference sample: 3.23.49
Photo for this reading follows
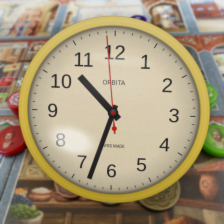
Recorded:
10.32.59
